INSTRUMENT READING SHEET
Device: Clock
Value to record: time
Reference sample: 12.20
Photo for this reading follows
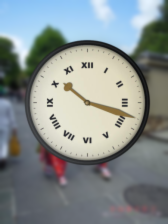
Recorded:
10.18
